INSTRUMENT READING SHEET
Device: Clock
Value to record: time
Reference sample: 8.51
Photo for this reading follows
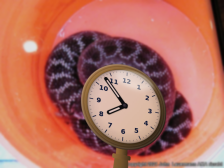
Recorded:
7.53
